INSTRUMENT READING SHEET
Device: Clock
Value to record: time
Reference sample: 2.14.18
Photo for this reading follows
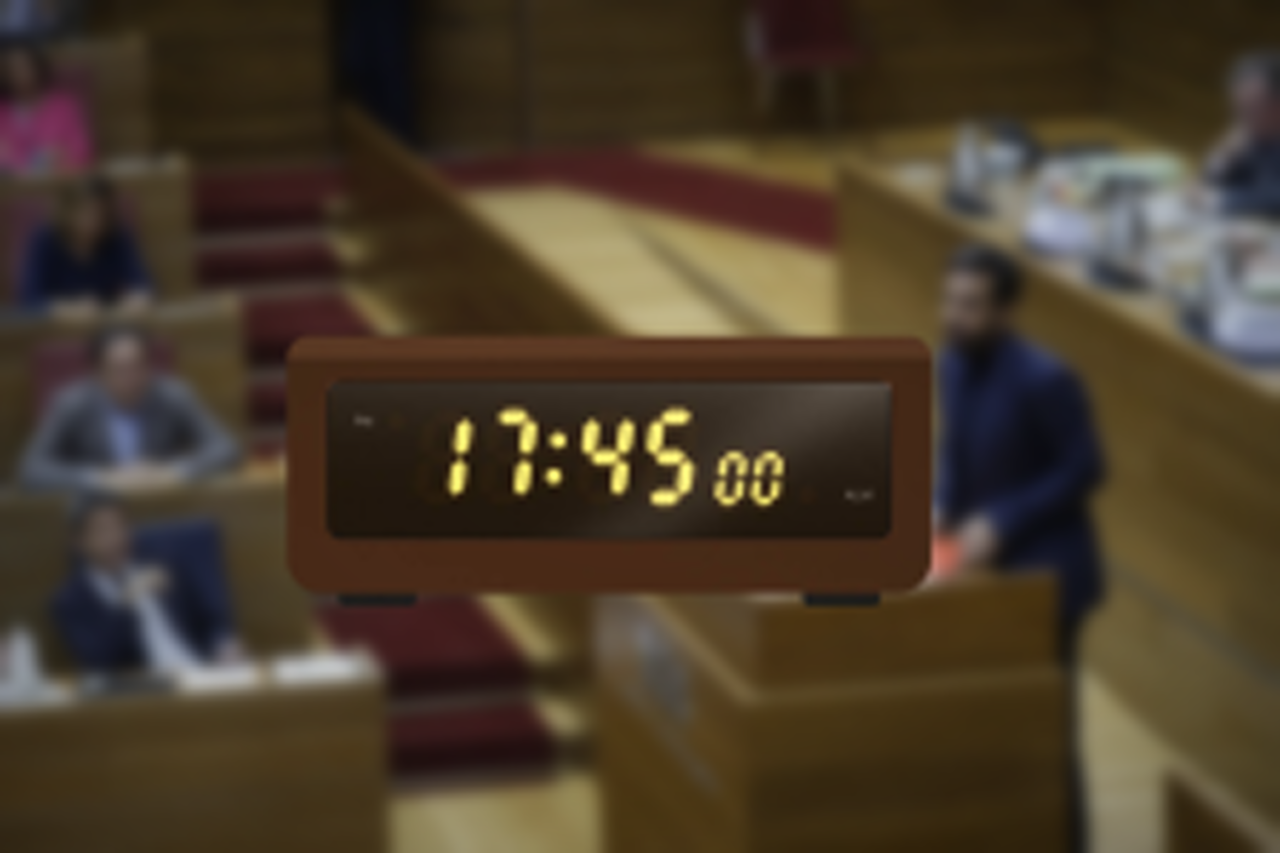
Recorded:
17.45.00
